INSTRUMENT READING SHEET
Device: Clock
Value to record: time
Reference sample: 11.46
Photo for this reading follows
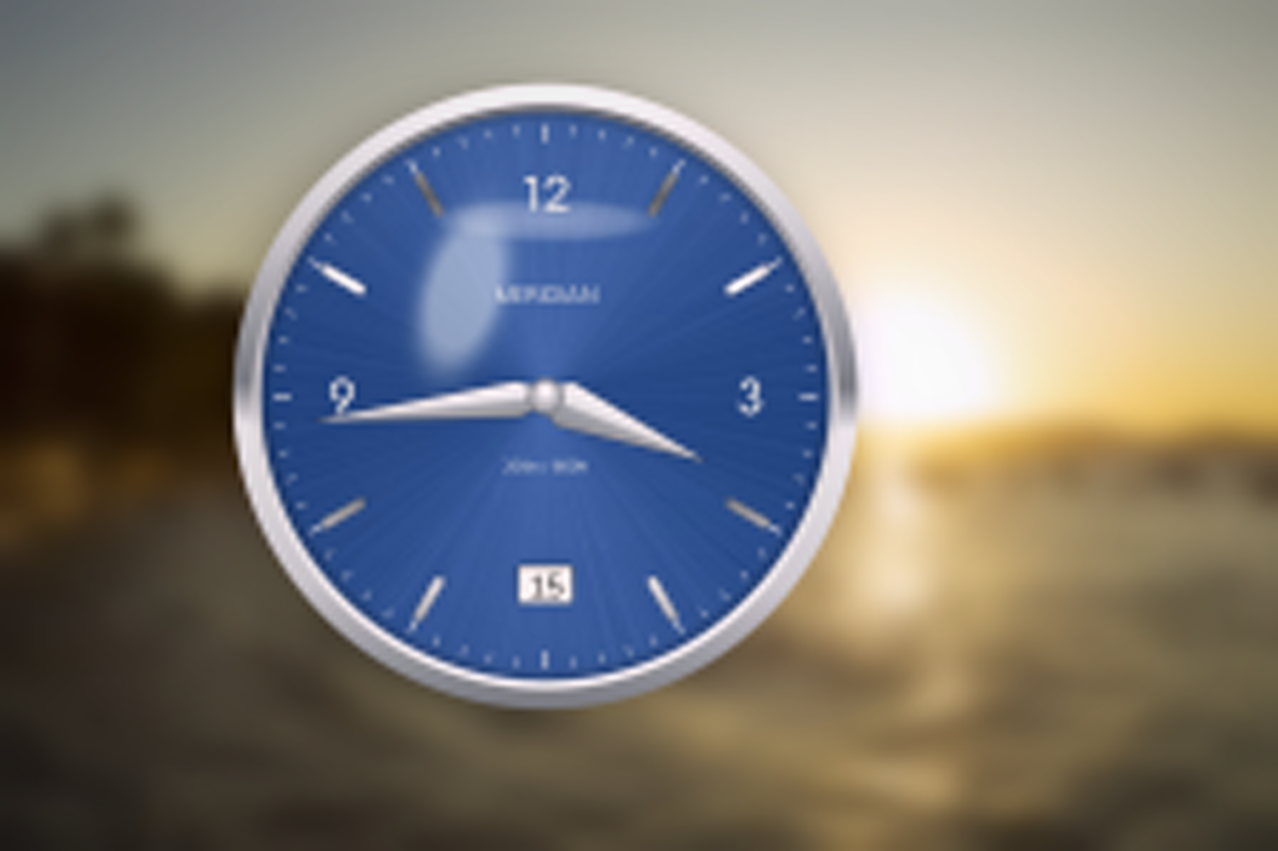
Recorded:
3.44
